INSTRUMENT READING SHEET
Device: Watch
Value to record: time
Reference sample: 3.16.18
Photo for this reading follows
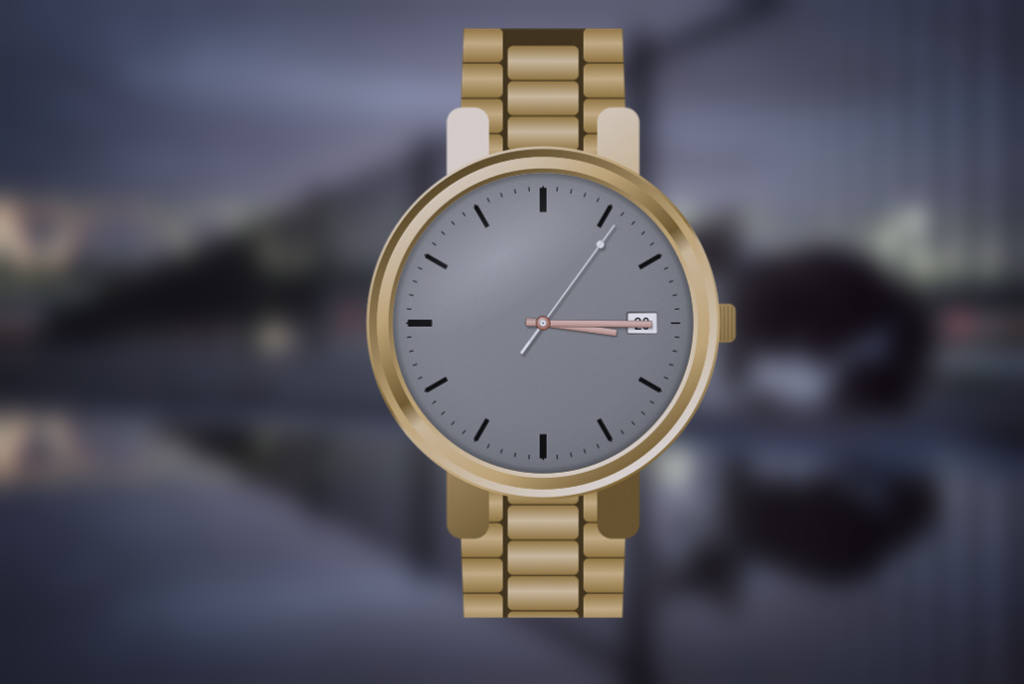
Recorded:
3.15.06
